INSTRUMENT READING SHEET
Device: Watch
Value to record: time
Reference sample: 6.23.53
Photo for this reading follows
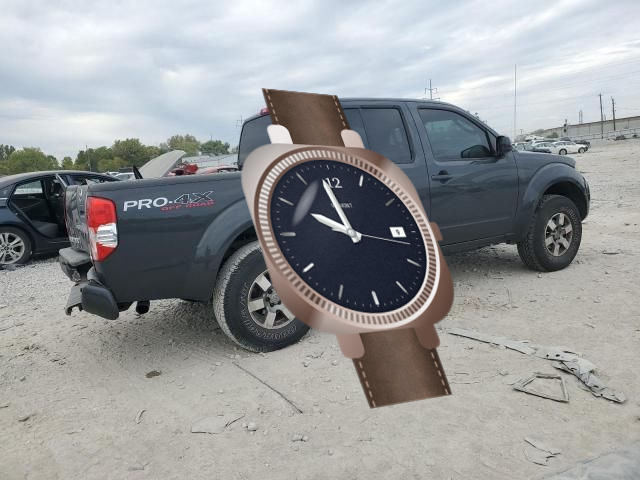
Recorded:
9.58.17
